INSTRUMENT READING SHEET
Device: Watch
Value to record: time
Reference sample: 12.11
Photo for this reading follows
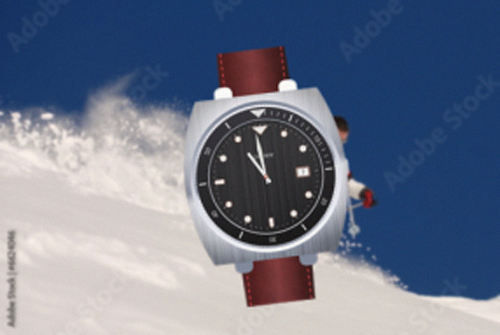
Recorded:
10.59
